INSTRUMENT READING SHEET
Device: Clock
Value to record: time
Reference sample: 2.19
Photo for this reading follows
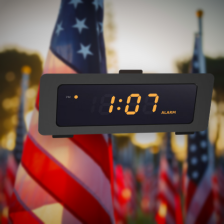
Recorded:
1.07
